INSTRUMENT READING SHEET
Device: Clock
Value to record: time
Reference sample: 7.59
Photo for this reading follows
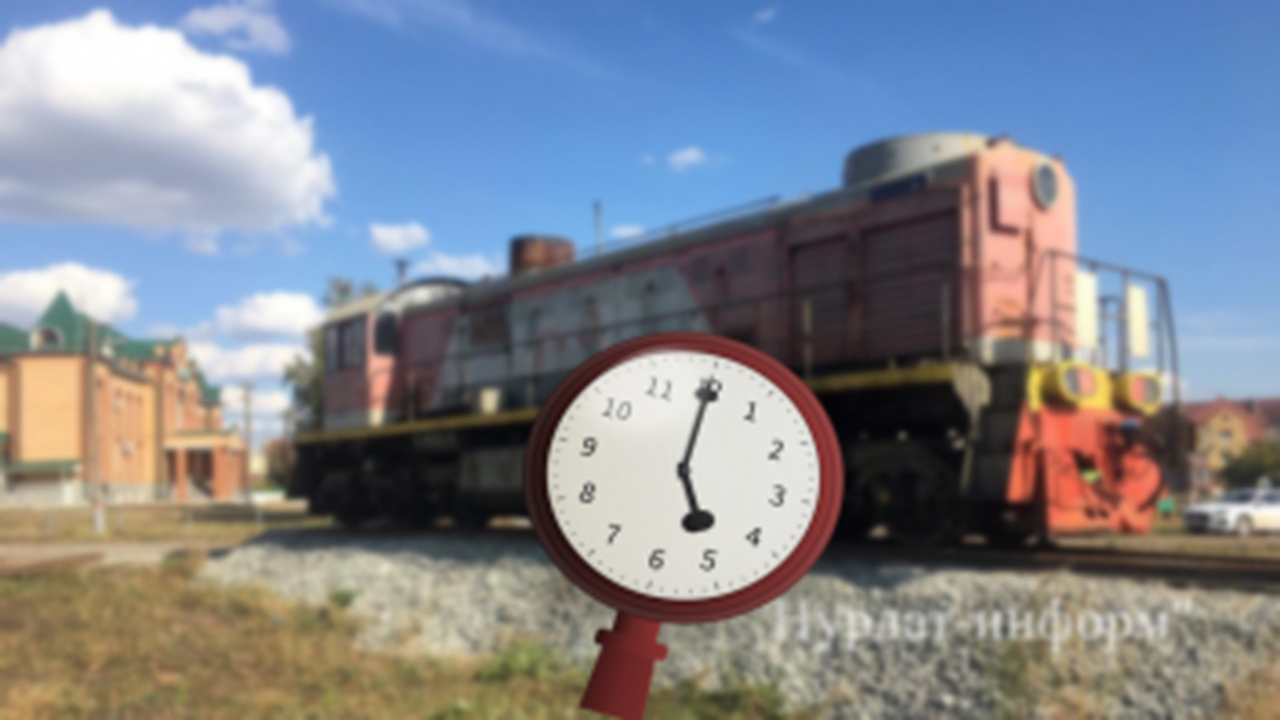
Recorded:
5.00
